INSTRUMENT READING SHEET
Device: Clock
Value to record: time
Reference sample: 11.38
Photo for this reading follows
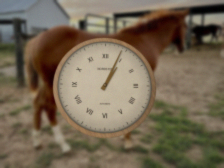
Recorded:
1.04
